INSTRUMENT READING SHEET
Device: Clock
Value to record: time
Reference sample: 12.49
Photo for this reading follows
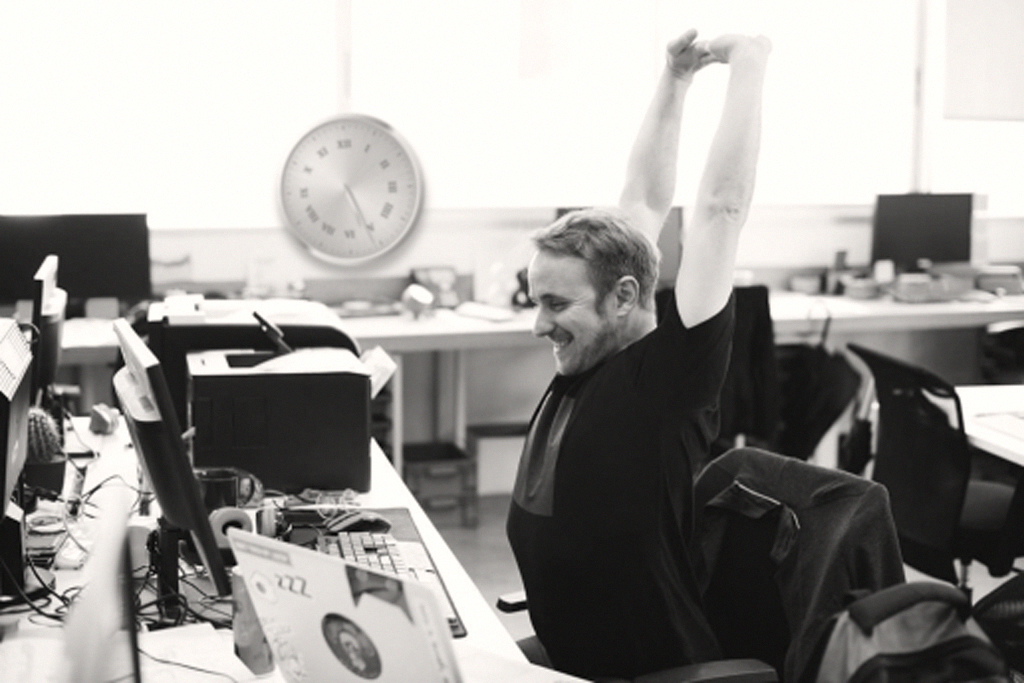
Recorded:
5.26
